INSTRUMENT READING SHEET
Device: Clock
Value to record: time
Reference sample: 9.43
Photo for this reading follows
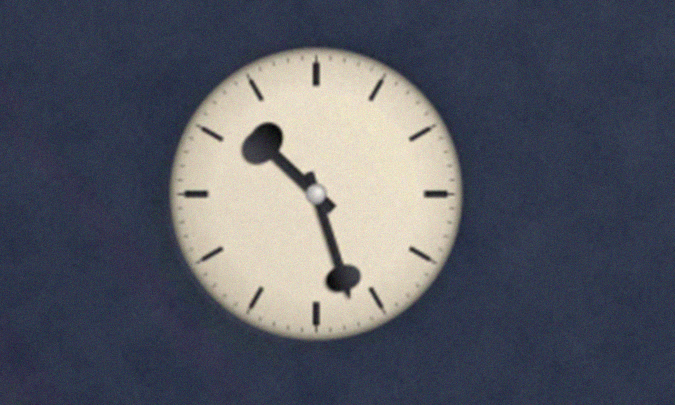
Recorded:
10.27
